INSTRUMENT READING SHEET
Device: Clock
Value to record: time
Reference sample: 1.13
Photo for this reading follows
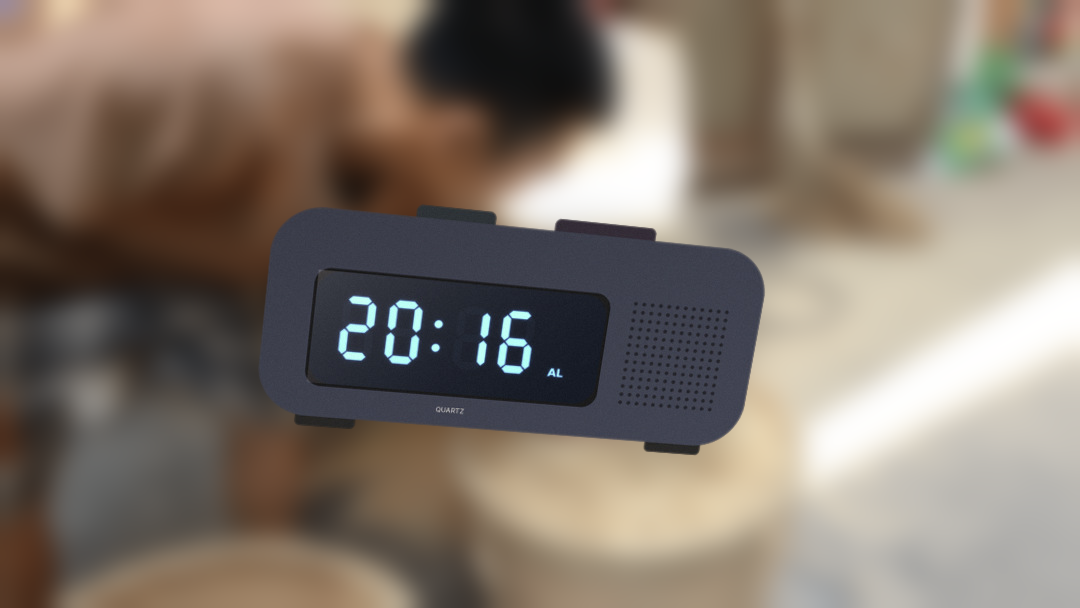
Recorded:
20.16
